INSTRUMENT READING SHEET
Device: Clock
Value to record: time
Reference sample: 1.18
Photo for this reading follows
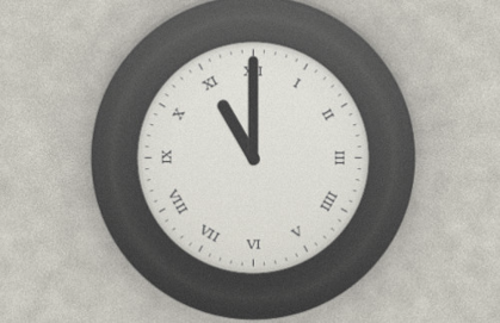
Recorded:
11.00
